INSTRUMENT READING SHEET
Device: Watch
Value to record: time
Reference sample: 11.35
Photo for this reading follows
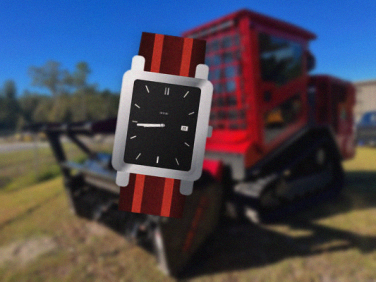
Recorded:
8.44
